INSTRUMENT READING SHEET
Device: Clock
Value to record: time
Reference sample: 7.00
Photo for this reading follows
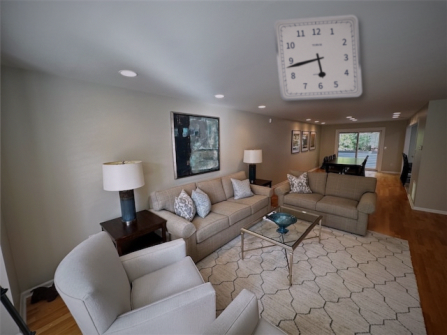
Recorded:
5.43
